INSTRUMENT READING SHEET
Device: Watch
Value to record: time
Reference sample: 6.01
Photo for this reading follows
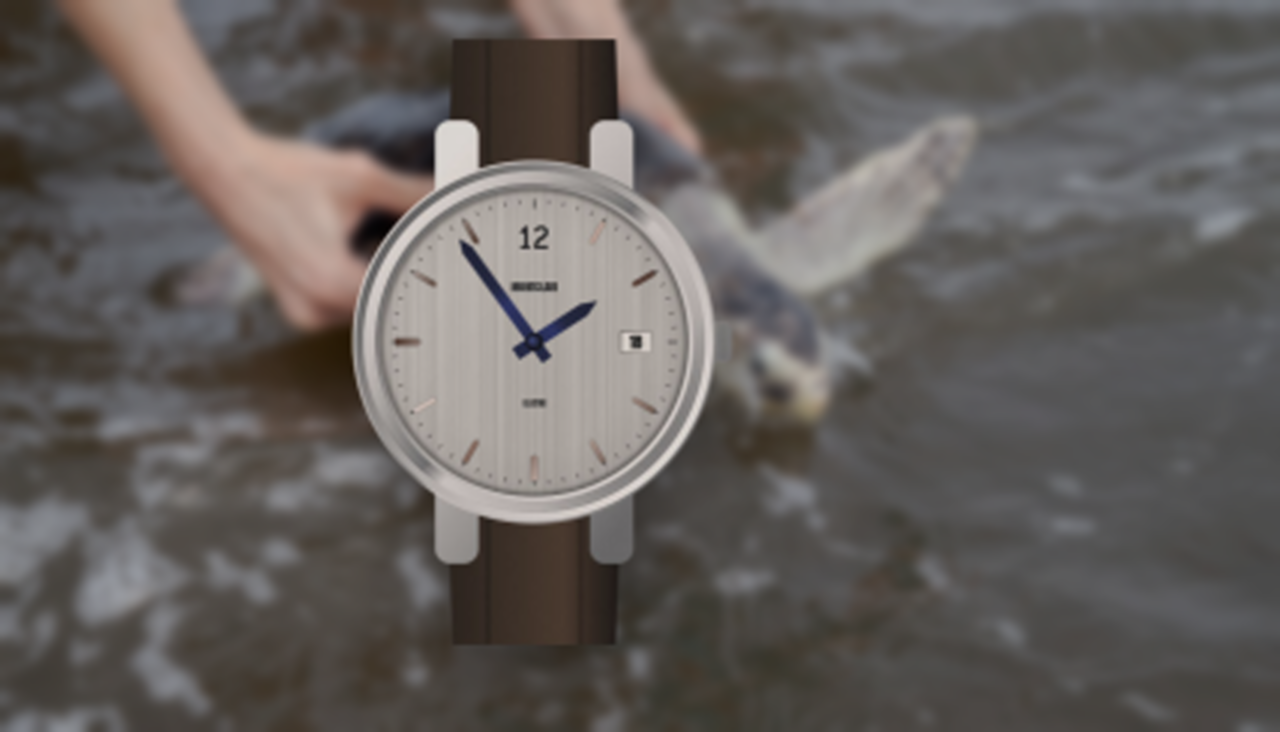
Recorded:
1.54
